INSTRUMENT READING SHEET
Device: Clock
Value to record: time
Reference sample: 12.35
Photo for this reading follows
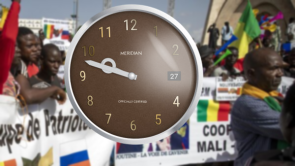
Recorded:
9.48
